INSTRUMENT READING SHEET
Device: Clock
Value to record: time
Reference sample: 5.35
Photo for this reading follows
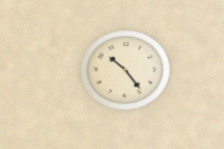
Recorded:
10.24
